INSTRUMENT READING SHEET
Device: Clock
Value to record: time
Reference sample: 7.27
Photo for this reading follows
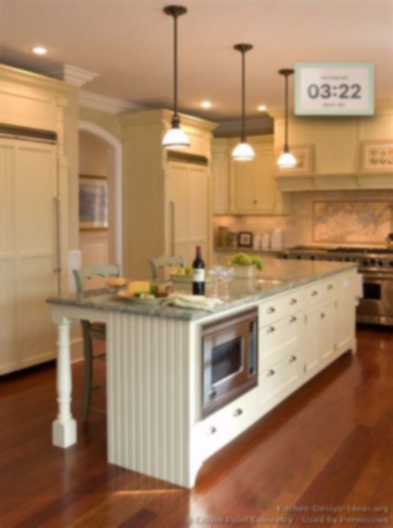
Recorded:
3.22
